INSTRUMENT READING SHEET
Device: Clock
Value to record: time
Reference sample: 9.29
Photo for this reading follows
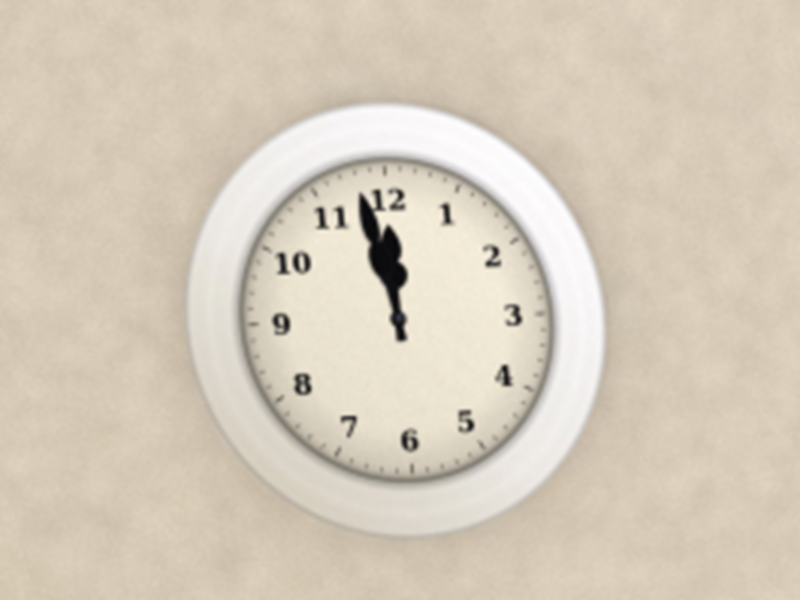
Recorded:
11.58
